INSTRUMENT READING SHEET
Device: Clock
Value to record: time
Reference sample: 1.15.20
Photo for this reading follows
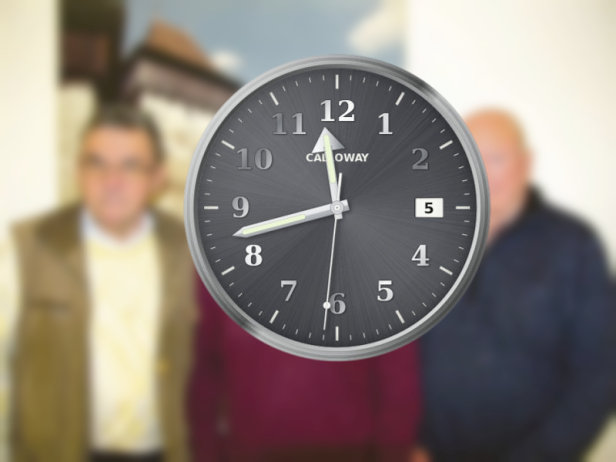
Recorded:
11.42.31
